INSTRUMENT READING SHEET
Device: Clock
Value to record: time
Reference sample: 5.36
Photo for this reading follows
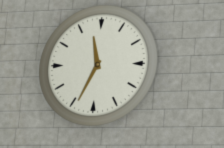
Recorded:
11.34
